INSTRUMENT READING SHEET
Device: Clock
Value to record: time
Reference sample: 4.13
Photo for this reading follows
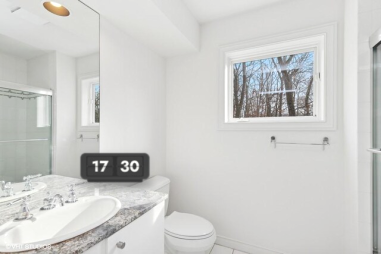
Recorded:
17.30
